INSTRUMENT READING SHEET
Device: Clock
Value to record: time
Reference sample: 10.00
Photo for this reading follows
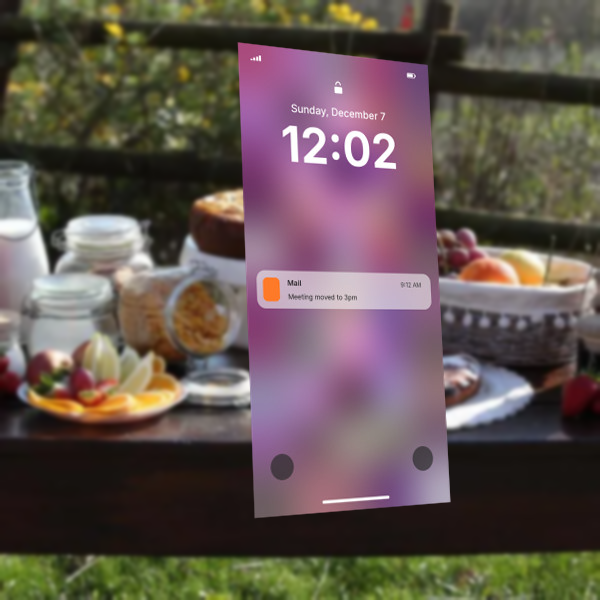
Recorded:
12.02
